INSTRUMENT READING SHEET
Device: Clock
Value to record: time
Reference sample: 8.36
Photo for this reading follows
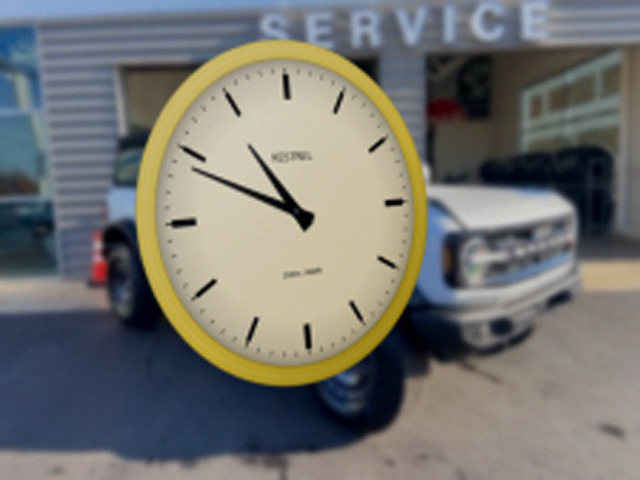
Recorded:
10.49
